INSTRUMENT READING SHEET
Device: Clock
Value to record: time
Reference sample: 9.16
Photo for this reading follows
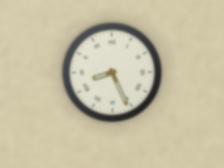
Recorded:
8.26
